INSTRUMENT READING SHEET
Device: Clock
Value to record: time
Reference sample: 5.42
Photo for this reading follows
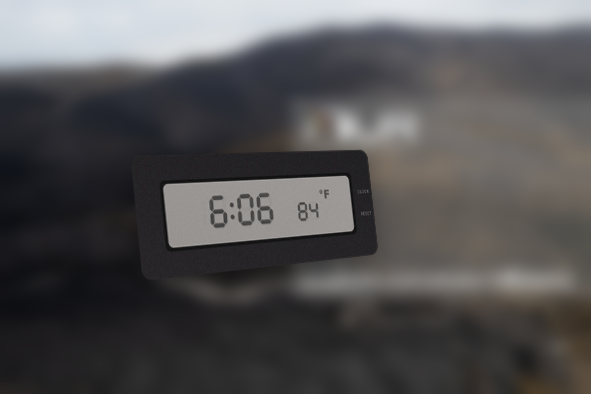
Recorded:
6.06
